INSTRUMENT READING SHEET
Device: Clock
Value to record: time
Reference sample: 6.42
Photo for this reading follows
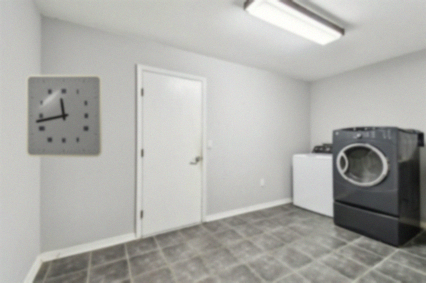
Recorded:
11.43
